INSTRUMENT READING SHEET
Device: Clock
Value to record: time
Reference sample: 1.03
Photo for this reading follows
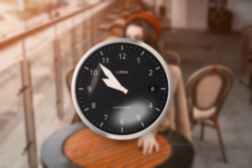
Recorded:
9.53
